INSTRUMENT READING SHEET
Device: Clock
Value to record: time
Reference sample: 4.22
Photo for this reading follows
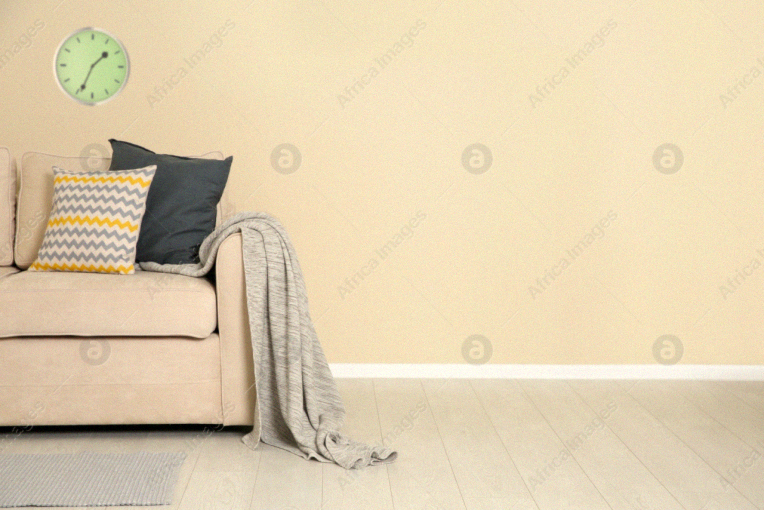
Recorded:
1.34
